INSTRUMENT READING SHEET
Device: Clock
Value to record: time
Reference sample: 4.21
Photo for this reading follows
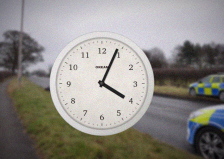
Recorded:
4.04
